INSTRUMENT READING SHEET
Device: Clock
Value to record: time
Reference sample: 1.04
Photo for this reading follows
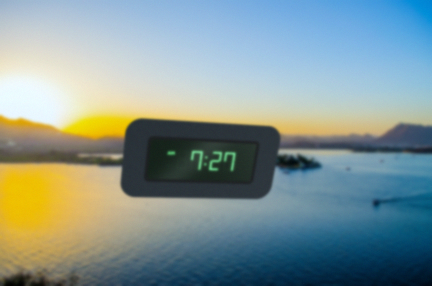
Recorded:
7.27
